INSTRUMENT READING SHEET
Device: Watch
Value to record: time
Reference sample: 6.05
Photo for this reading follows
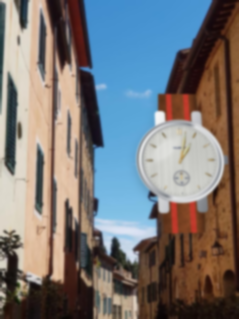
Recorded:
1.02
